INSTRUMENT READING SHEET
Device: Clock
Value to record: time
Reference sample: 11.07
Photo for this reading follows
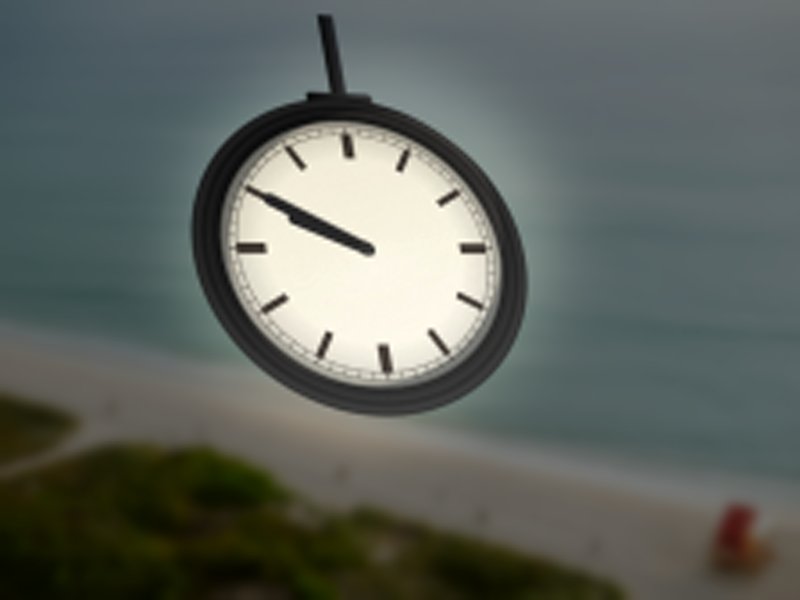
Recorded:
9.50
